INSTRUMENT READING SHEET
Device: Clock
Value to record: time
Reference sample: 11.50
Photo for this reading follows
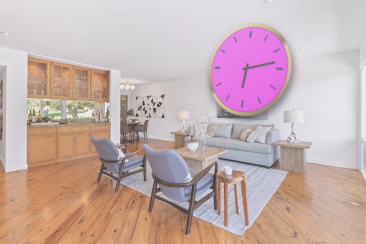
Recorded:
6.13
